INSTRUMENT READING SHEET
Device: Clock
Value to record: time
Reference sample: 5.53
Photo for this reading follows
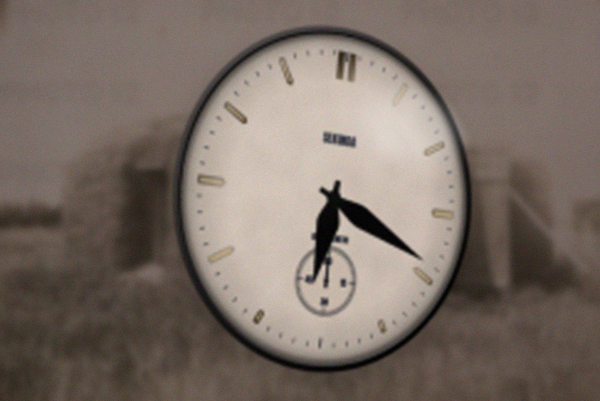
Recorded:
6.19
